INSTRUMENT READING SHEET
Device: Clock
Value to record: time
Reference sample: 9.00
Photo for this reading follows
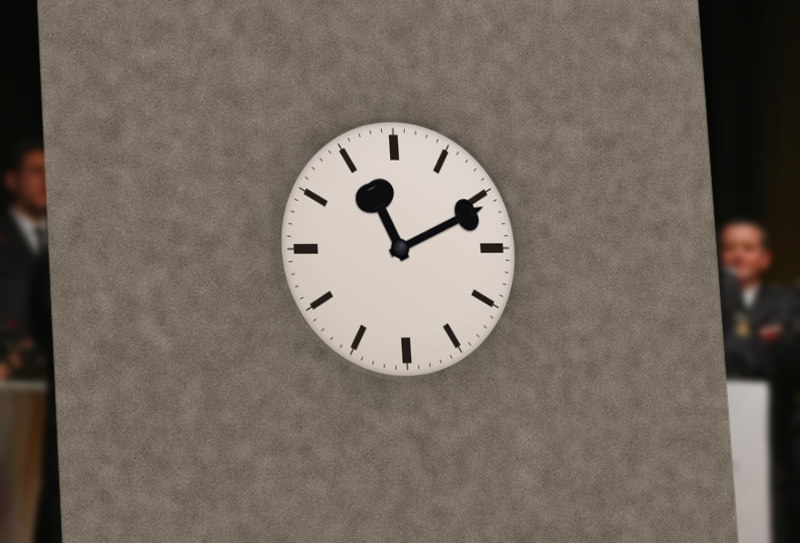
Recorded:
11.11
